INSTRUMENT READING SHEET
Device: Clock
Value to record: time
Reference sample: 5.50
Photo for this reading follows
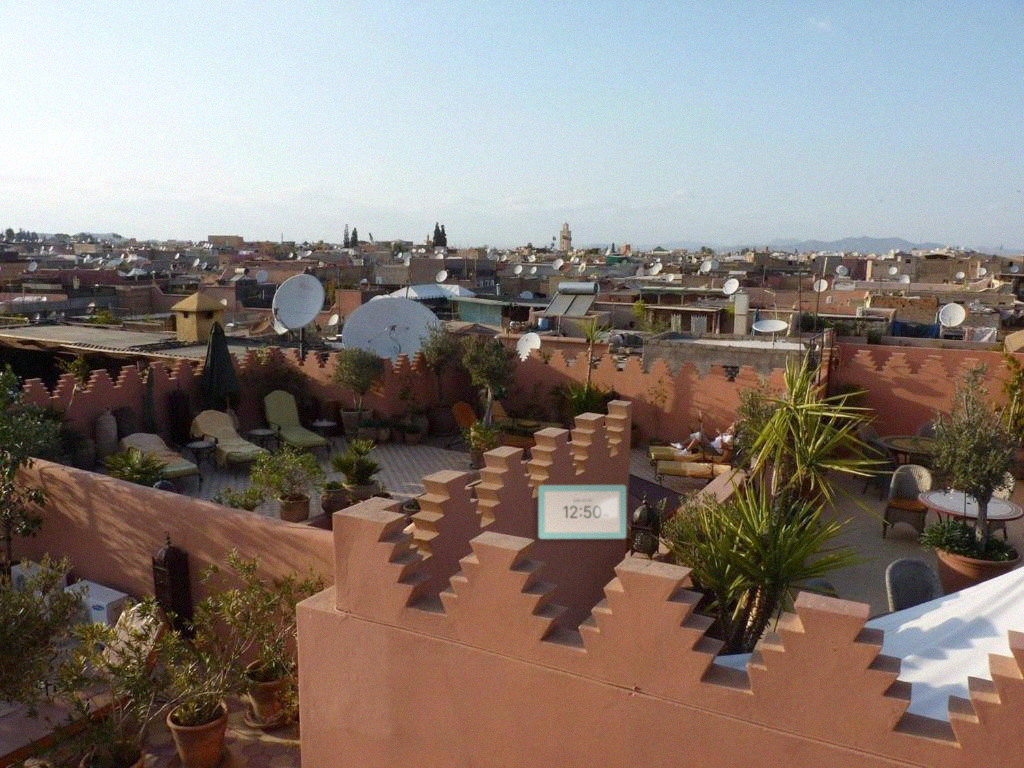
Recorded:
12.50
